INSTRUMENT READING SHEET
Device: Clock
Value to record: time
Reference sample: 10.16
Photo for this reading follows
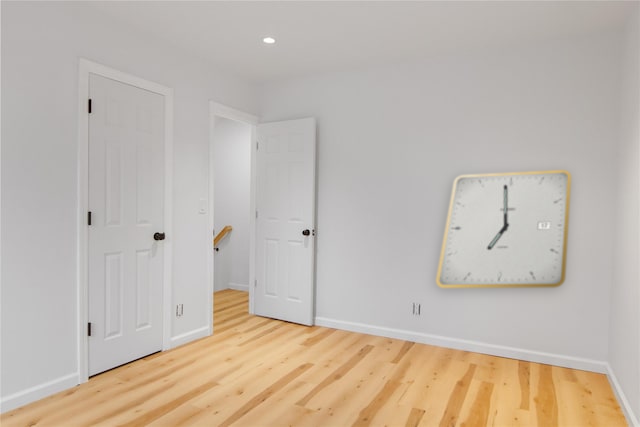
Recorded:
6.59
